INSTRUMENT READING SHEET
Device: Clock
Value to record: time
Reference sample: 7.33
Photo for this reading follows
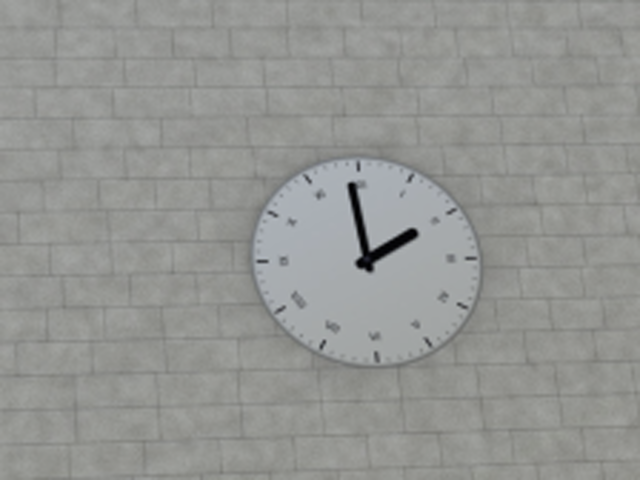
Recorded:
1.59
